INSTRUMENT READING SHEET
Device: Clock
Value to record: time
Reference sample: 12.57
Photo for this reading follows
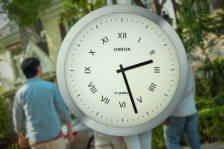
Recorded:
2.27
